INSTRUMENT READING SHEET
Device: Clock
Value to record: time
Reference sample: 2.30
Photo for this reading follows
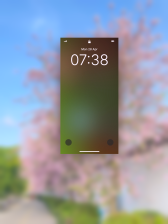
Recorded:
7.38
